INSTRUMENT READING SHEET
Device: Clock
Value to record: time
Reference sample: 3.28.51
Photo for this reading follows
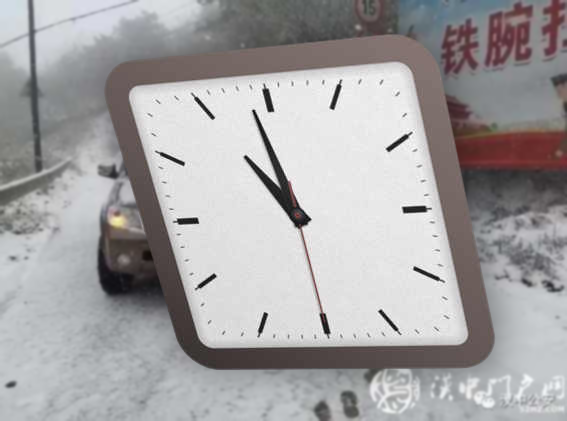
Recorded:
10.58.30
